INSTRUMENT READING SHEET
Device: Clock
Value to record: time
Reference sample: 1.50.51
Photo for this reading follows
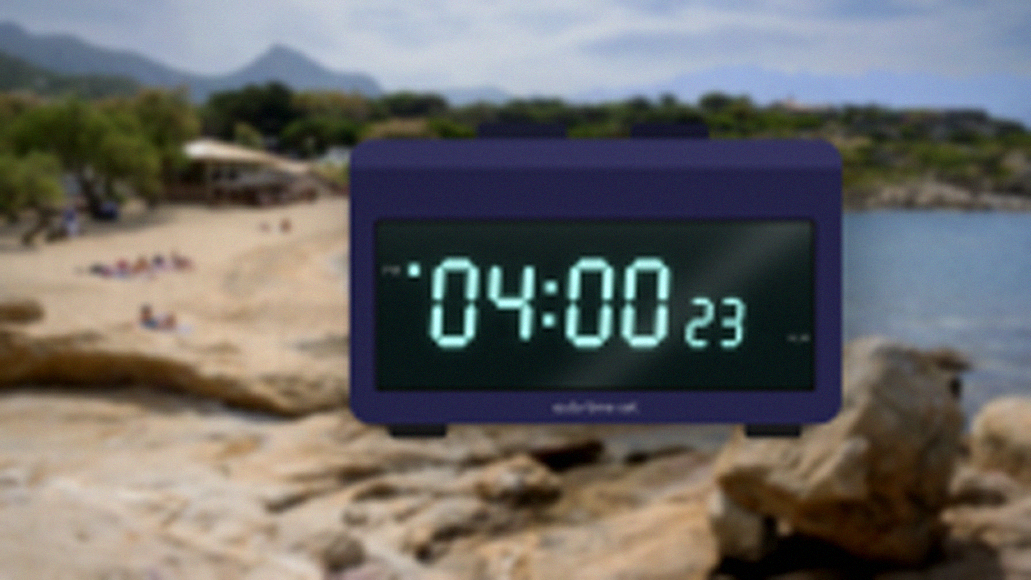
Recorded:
4.00.23
